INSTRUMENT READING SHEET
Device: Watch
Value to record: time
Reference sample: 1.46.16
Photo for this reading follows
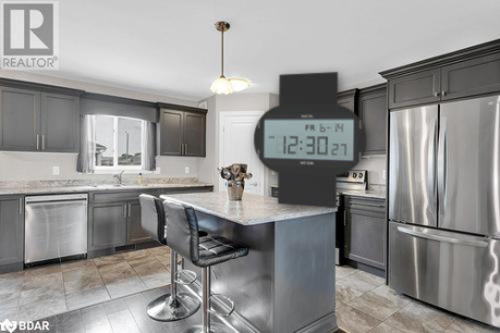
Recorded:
12.30.27
